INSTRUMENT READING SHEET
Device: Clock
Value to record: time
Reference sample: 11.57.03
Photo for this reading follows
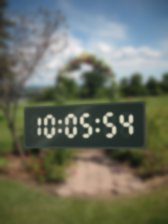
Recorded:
10.05.54
